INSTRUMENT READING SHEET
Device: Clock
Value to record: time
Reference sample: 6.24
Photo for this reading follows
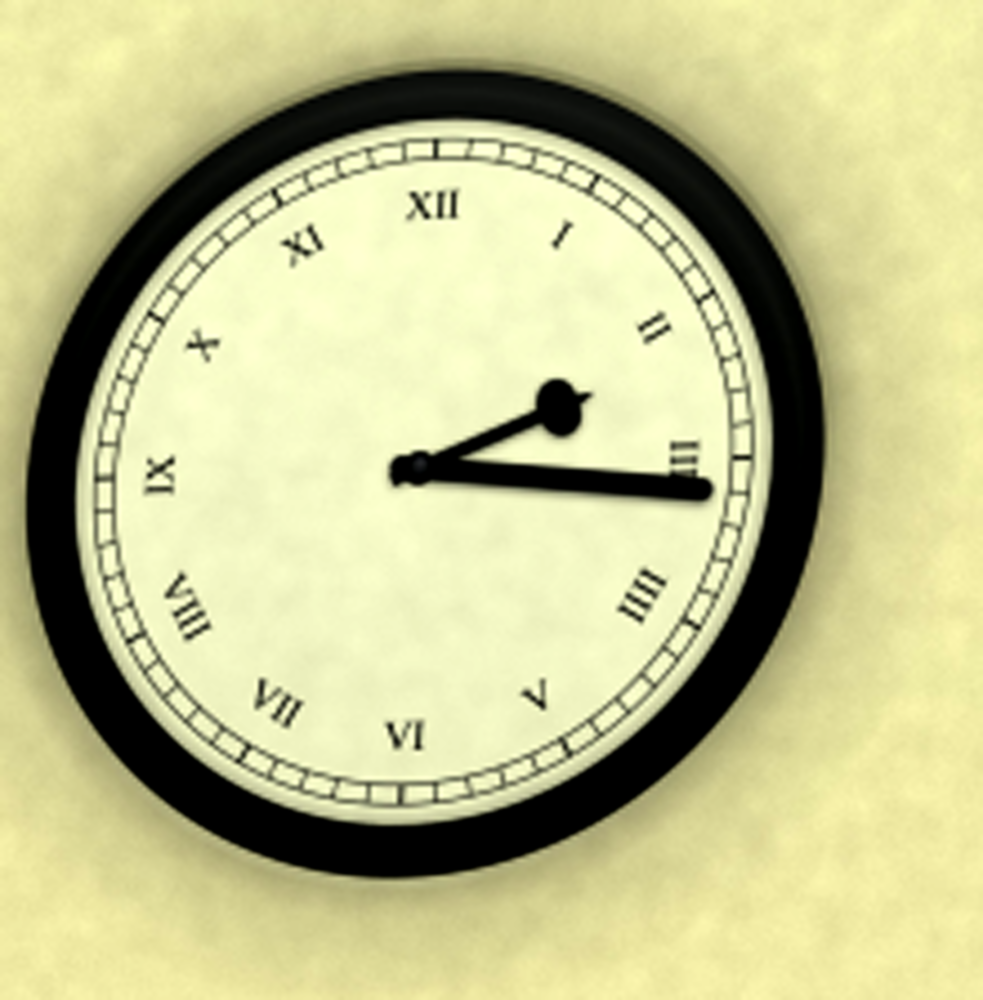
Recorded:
2.16
